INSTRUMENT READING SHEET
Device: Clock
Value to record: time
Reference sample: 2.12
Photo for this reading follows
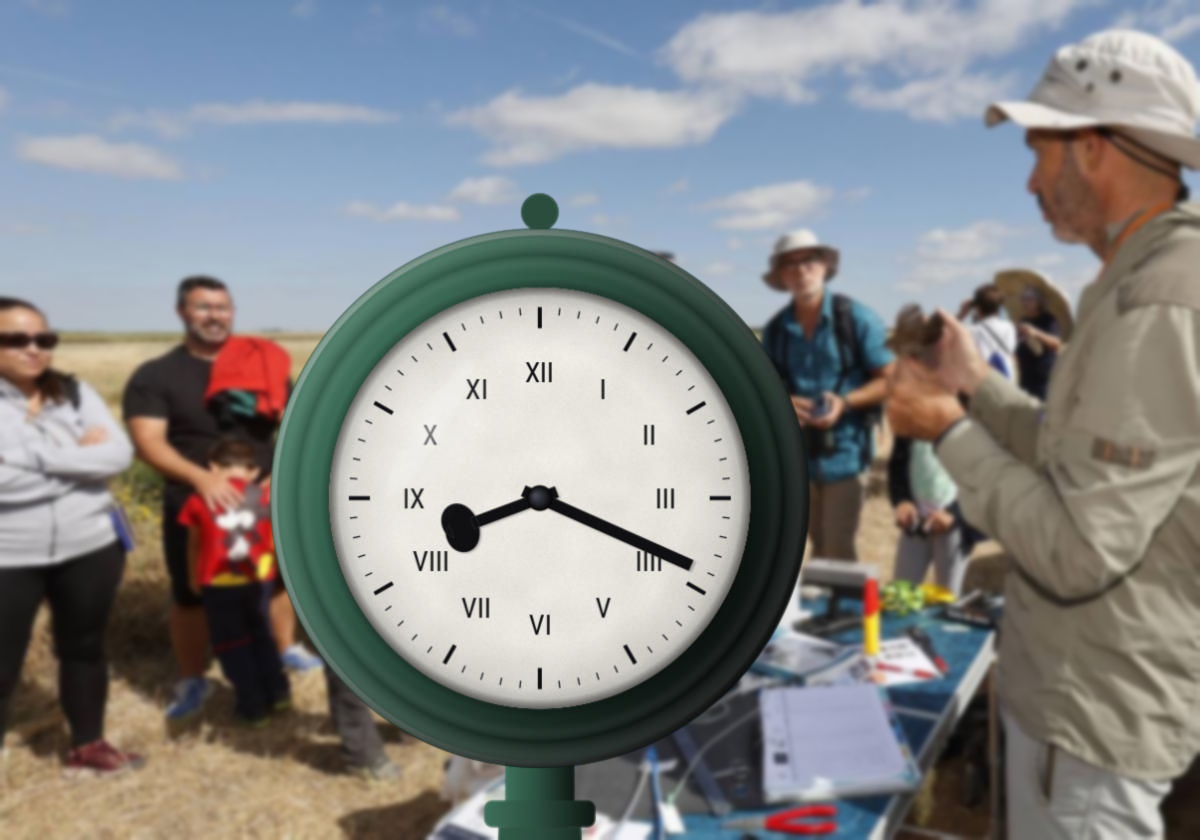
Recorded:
8.19
